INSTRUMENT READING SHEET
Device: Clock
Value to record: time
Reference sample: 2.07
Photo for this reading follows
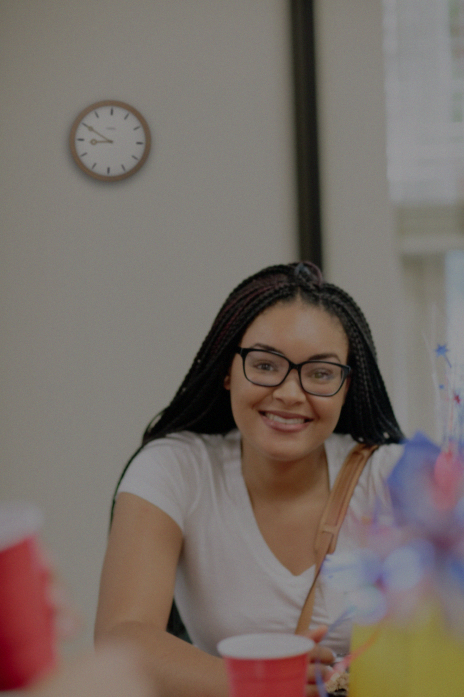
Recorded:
8.50
